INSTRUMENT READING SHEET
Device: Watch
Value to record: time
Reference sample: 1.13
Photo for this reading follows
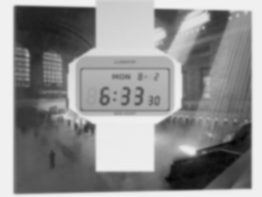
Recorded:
6.33
